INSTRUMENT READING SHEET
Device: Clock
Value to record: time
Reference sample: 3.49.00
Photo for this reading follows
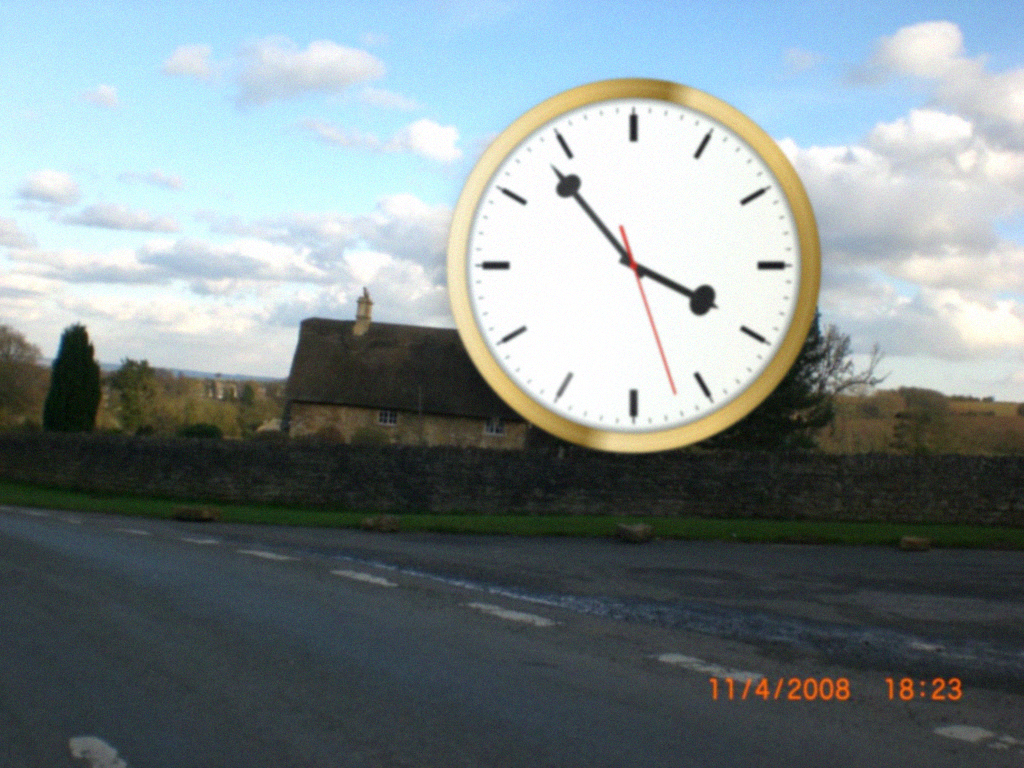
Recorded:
3.53.27
